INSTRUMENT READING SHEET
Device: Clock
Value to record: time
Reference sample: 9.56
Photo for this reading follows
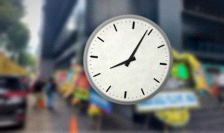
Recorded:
8.04
